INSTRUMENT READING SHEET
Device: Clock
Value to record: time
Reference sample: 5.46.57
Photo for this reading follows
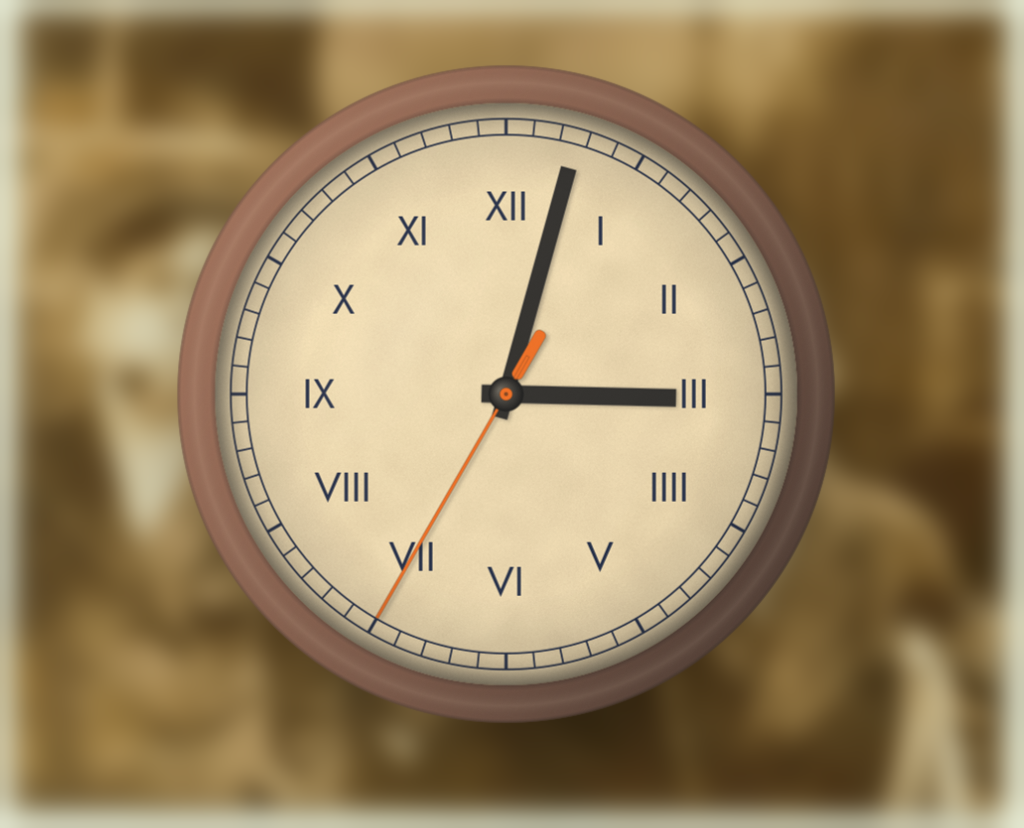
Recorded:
3.02.35
